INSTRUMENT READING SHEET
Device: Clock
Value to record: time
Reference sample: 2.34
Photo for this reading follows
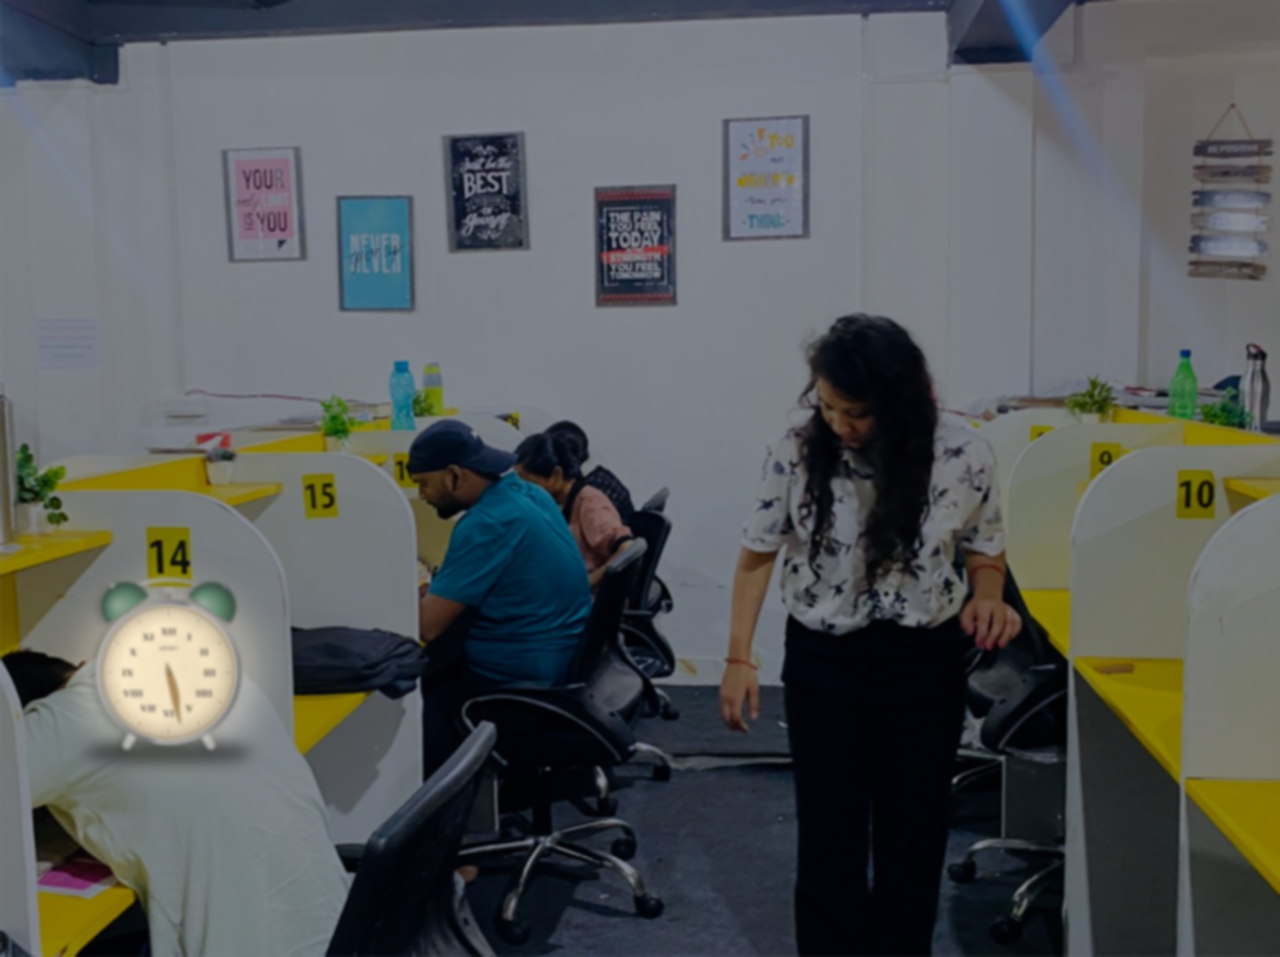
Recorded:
5.28
